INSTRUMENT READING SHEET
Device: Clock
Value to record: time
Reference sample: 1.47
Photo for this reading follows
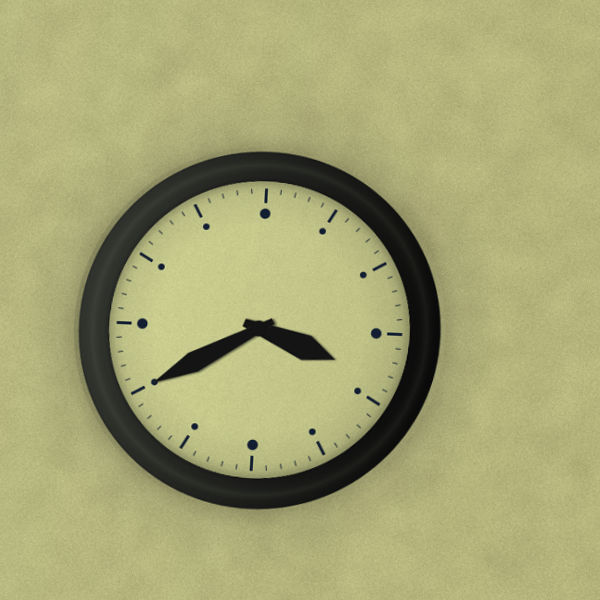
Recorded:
3.40
